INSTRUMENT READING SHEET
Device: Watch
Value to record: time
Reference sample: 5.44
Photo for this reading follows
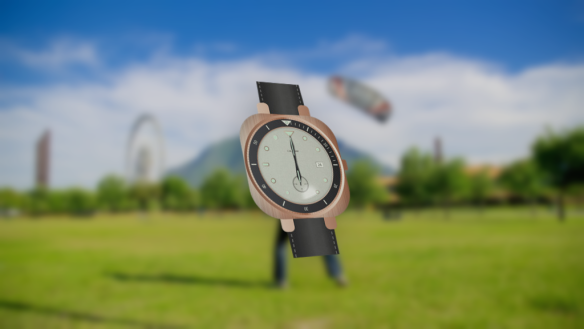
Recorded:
6.00
